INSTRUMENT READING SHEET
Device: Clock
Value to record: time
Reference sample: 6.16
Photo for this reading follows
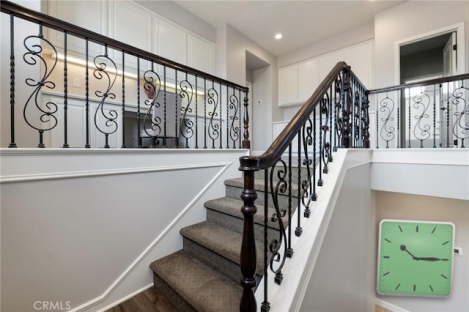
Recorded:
10.15
